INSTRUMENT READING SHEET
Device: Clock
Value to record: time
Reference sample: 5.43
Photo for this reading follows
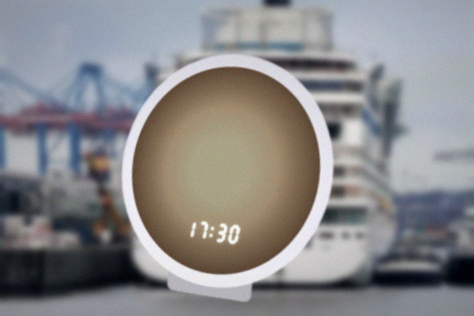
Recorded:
17.30
